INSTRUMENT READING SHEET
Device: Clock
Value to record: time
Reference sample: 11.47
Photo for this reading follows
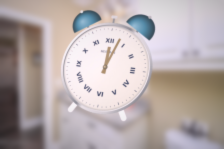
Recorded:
12.03
